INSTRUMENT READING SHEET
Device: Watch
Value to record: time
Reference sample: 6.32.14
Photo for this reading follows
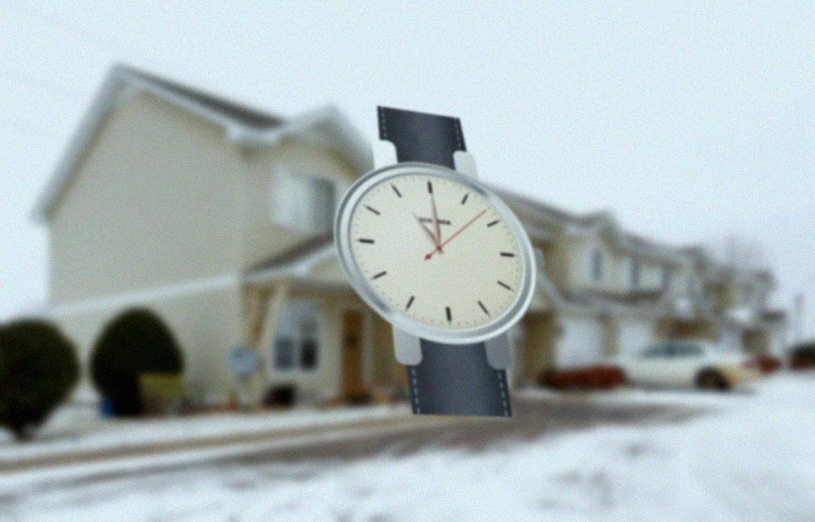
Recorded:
11.00.08
